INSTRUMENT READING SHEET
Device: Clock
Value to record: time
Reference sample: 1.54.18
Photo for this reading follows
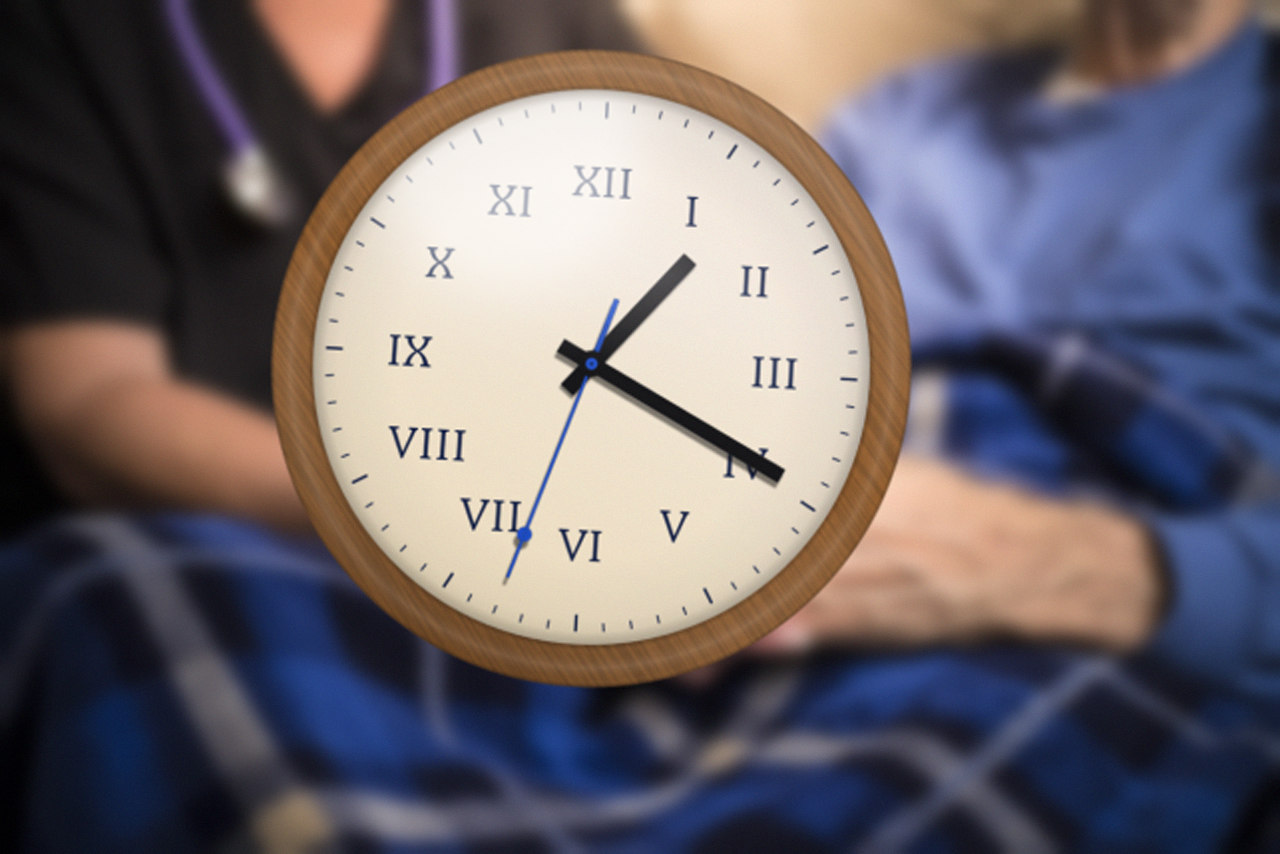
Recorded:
1.19.33
